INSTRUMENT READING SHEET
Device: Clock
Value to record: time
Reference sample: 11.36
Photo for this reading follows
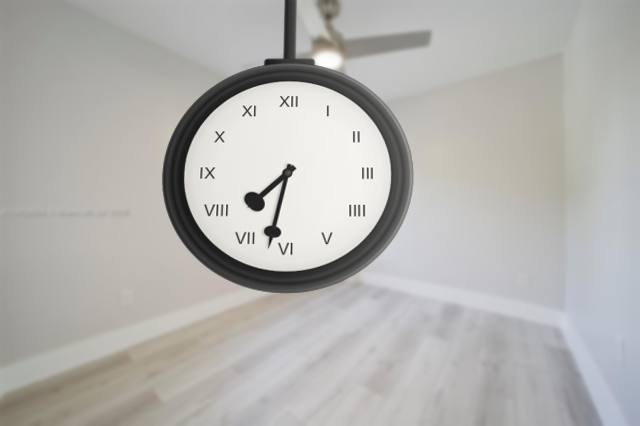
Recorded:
7.32
